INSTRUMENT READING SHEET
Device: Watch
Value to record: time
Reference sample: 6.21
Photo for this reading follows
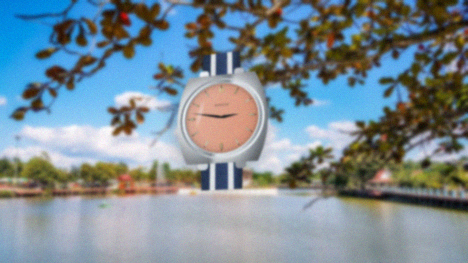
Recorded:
2.47
